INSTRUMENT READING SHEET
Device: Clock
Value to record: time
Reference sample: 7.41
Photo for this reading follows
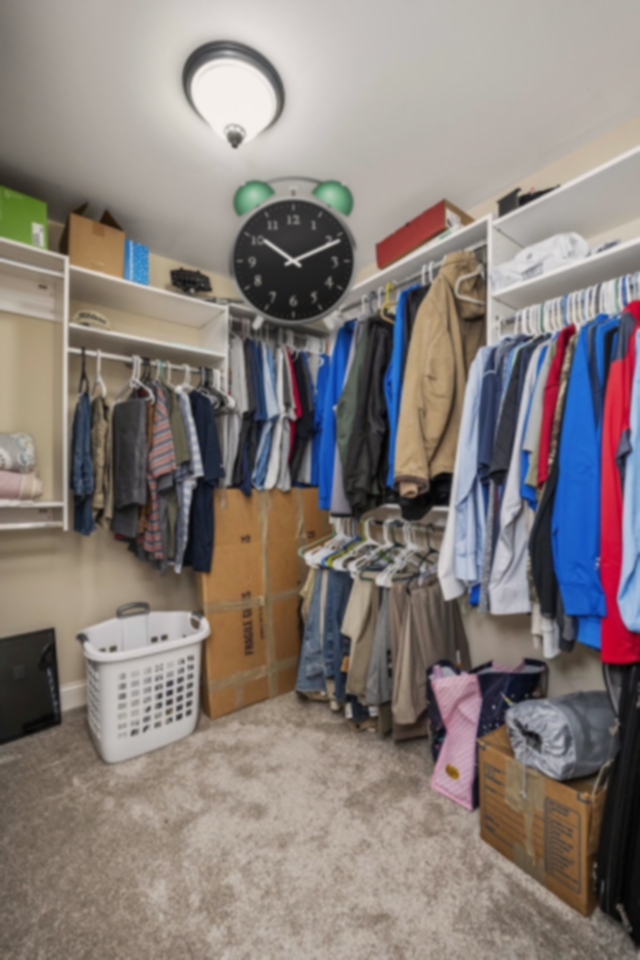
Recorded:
10.11
